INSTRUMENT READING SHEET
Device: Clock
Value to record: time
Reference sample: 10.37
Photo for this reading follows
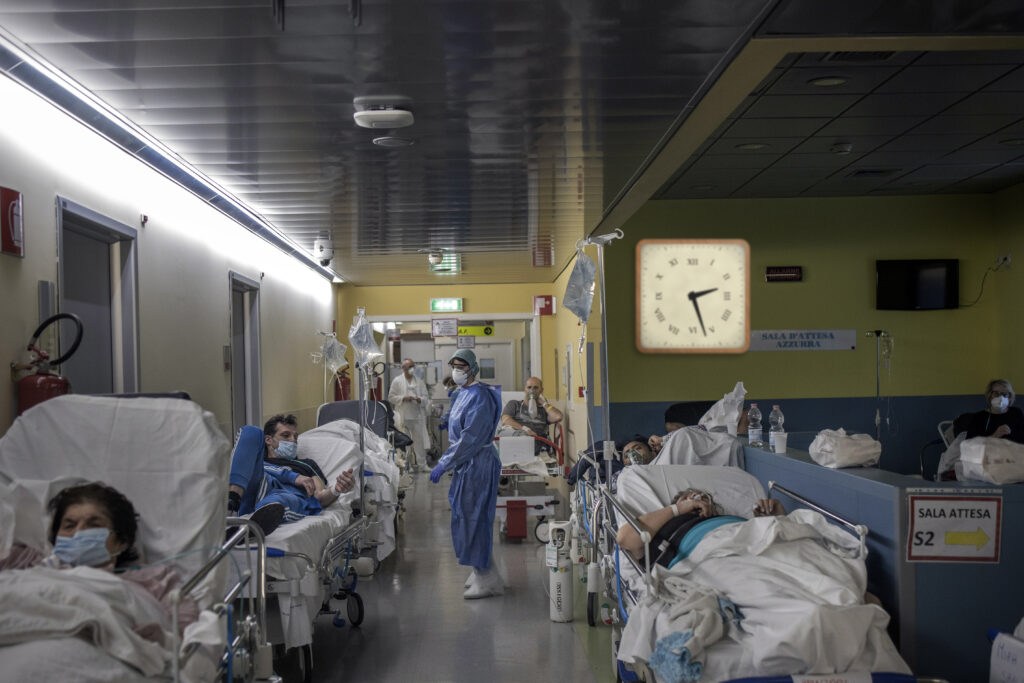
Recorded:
2.27
